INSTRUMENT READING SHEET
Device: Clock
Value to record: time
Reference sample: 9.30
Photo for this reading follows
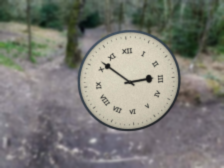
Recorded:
2.52
